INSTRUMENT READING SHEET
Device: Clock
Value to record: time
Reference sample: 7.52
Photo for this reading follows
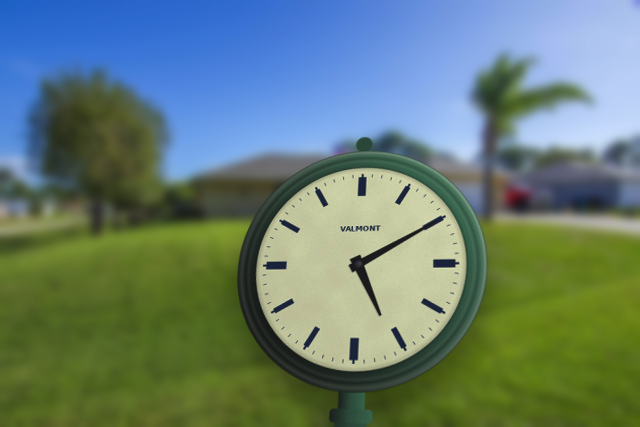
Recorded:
5.10
